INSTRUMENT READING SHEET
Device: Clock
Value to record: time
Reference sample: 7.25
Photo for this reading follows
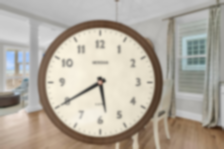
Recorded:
5.40
